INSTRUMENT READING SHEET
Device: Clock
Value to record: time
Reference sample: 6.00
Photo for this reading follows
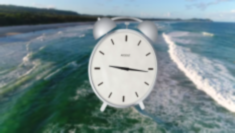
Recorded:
9.16
